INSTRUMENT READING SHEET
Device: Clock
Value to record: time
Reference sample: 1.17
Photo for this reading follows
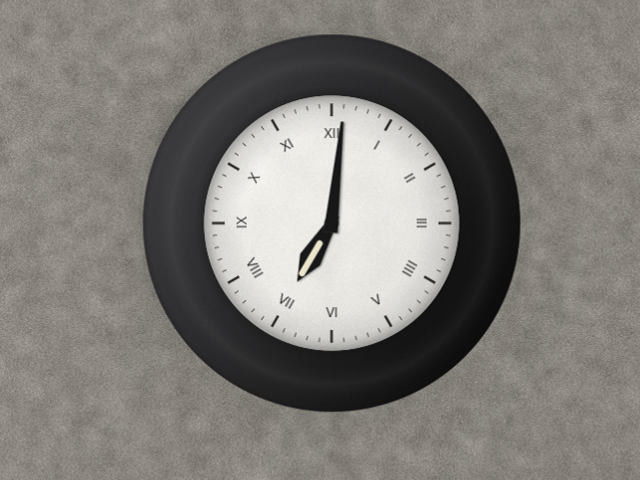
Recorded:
7.01
